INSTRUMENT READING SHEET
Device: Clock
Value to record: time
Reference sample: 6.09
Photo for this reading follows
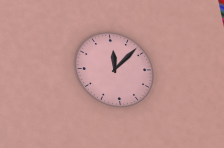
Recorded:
12.08
